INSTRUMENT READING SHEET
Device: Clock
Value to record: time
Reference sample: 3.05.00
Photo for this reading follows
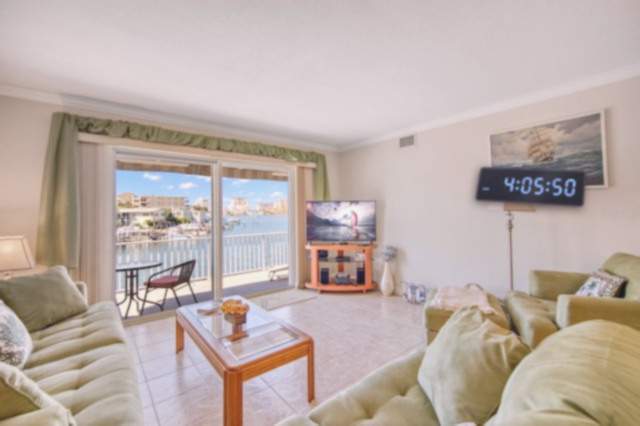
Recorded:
4.05.50
